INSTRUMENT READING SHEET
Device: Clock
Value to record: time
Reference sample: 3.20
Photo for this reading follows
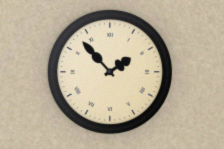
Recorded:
1.53
